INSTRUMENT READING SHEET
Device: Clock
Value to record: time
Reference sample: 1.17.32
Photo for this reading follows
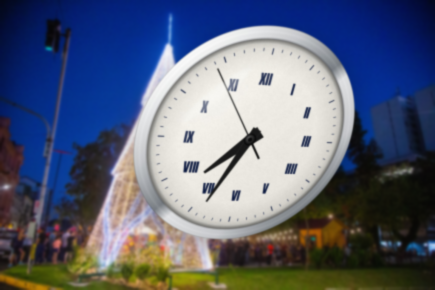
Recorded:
7.33.54
